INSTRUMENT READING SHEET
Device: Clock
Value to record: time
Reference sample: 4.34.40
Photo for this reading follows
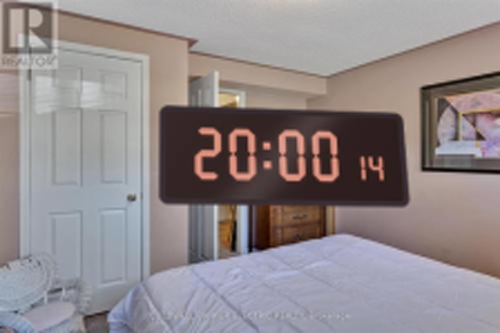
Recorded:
20.00.14
